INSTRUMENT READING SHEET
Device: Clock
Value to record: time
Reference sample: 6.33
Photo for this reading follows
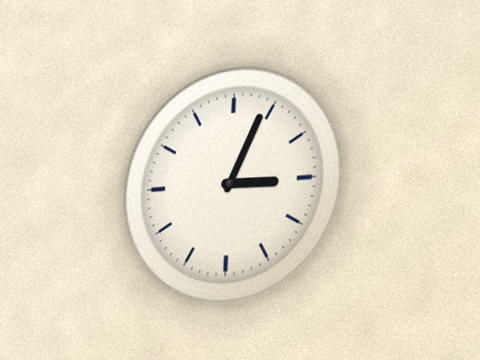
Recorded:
3.04
